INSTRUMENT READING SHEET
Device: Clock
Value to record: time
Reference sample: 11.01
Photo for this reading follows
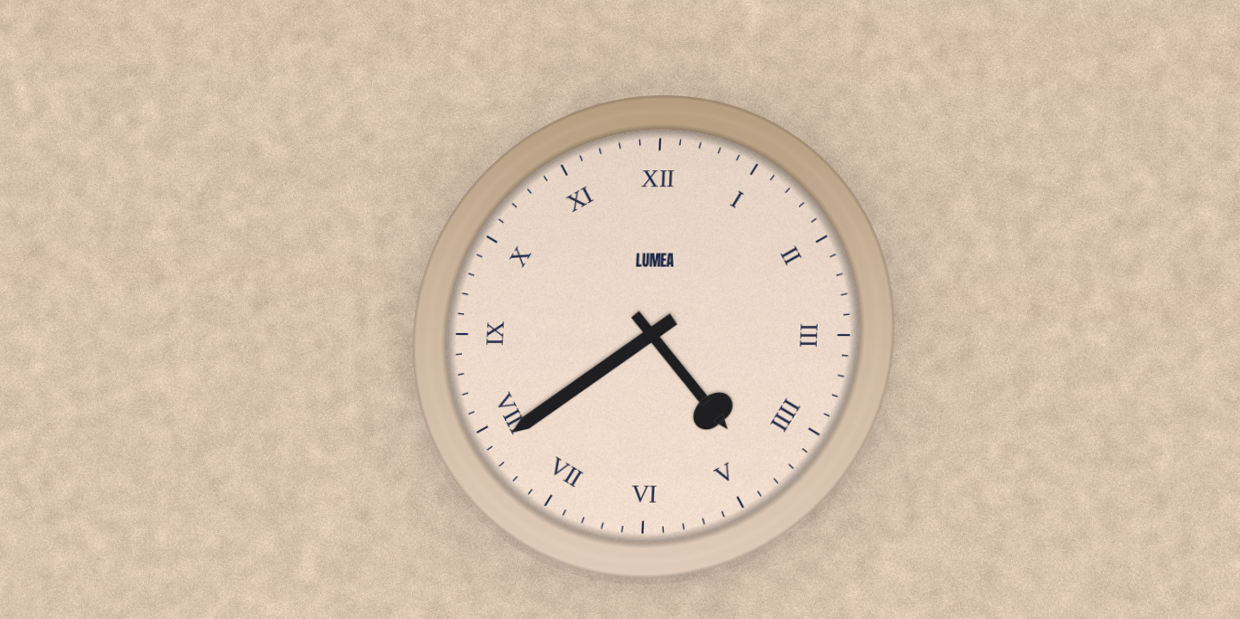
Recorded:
4.39
